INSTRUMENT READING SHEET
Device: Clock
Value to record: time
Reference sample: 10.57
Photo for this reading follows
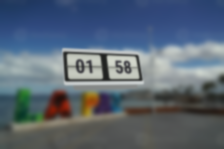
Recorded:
1.58
